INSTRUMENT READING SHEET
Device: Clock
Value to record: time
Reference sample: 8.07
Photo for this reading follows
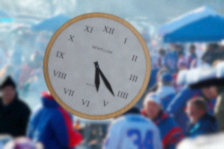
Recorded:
5.22
